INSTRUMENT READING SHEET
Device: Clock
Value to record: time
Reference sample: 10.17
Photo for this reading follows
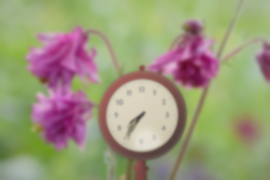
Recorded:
7.36
